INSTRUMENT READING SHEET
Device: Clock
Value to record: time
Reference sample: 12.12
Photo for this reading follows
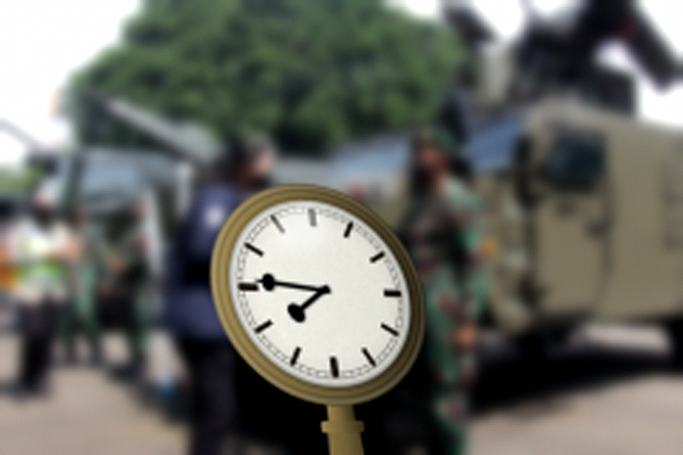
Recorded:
7.46
